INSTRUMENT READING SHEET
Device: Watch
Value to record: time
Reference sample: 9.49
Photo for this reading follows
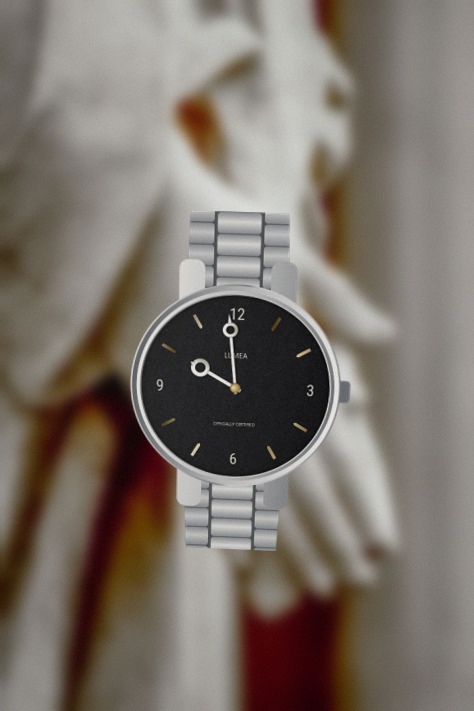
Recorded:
9.59
